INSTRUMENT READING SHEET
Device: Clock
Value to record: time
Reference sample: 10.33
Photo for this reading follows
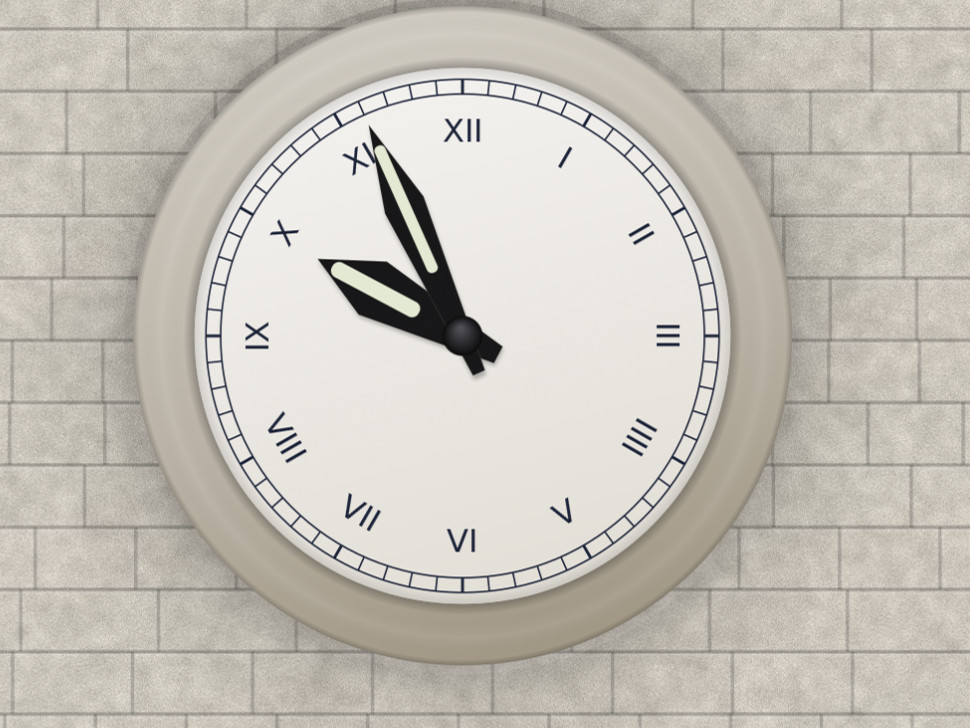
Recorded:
9.56
